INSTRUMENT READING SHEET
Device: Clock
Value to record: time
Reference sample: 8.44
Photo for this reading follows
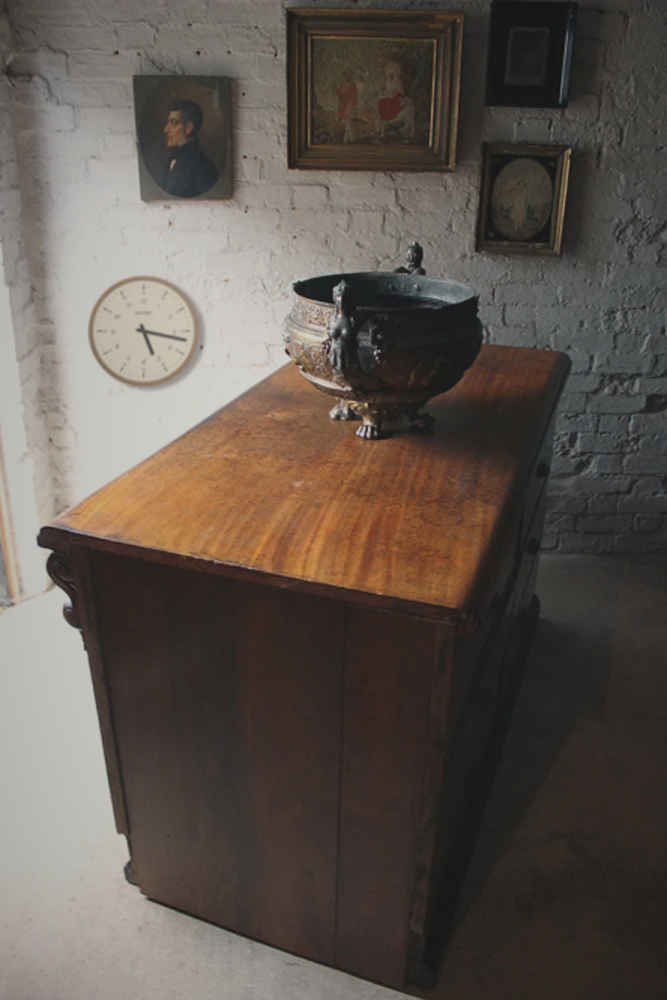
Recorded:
5.17
